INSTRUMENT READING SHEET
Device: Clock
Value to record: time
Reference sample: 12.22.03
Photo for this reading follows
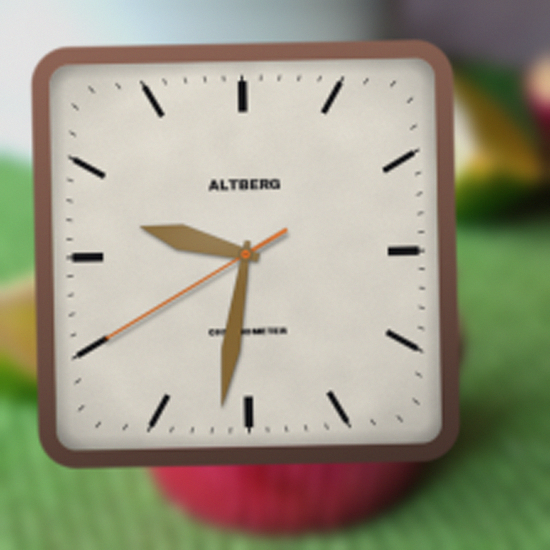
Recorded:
9.31.40
